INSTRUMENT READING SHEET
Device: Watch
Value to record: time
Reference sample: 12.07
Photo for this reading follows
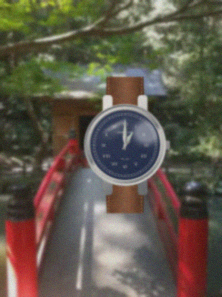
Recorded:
1.00
